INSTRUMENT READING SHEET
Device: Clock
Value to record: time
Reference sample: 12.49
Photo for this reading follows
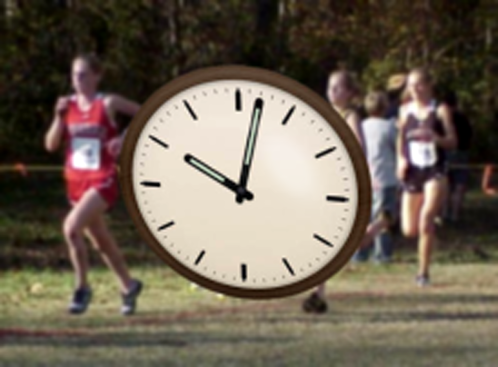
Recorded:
10.02
